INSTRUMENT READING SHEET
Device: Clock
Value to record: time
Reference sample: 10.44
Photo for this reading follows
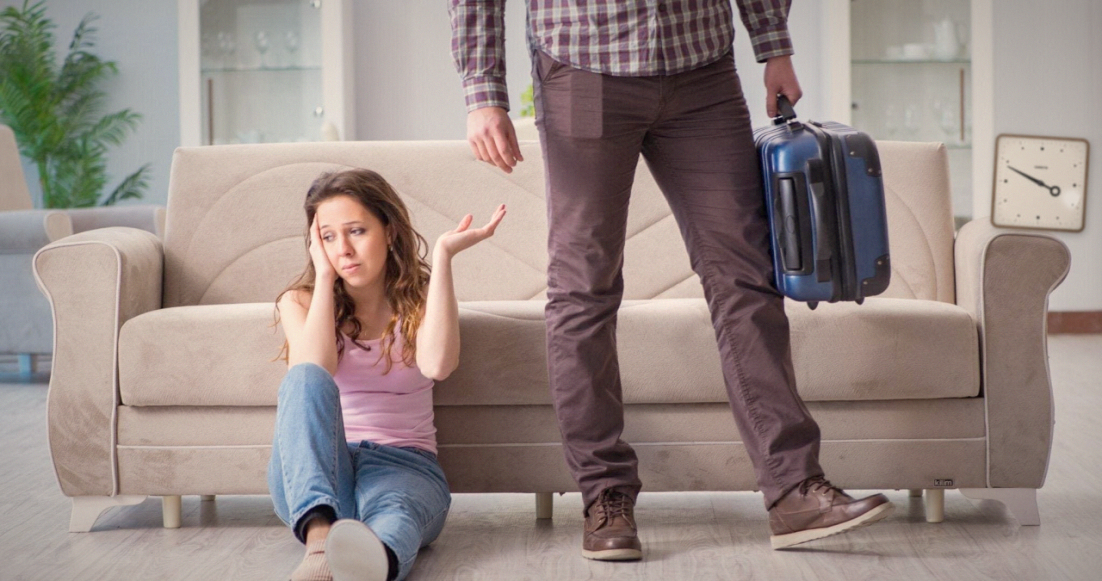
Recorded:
3.49
